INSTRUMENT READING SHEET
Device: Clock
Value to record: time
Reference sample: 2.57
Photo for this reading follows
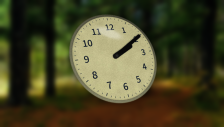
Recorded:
2.10
